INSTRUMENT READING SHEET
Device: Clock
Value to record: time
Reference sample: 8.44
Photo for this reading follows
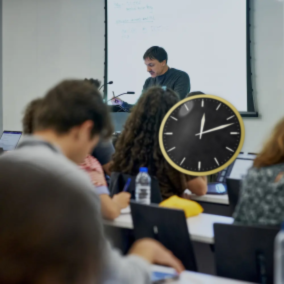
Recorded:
12.12
